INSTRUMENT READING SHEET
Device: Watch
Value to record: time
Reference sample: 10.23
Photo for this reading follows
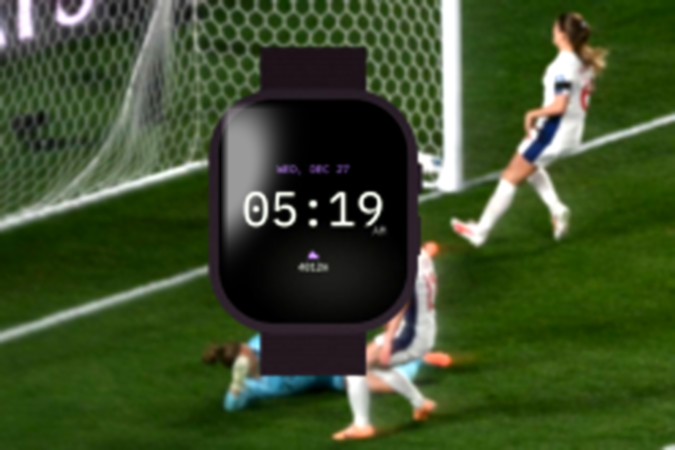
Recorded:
5.19
